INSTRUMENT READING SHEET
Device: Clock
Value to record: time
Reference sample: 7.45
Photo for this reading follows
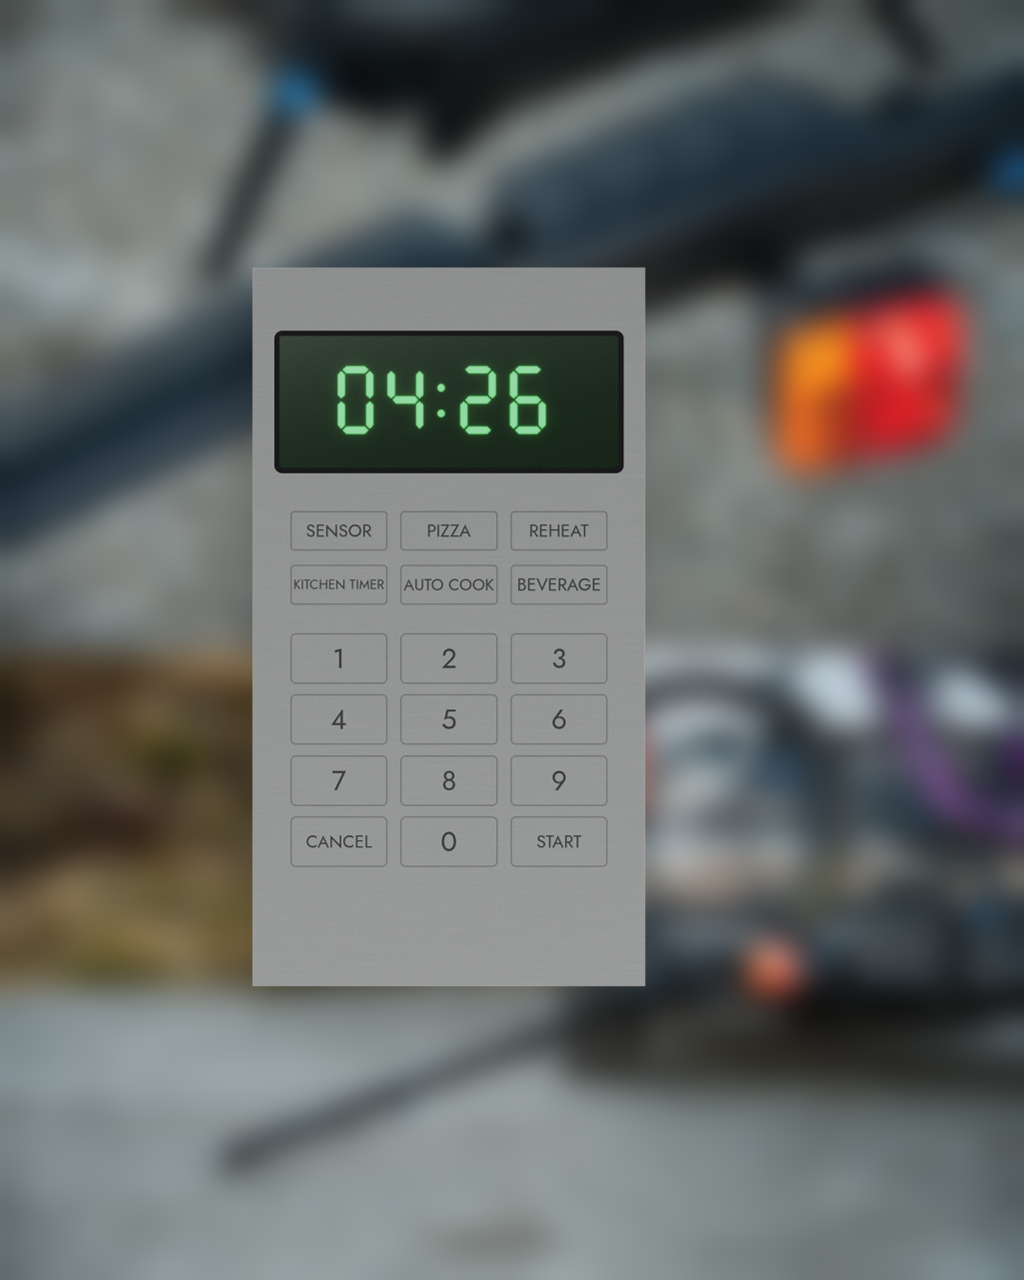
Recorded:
4.26
